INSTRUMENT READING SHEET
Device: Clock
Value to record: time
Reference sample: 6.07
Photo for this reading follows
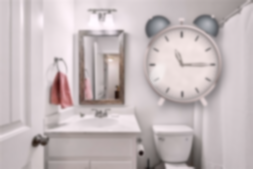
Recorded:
11.15
